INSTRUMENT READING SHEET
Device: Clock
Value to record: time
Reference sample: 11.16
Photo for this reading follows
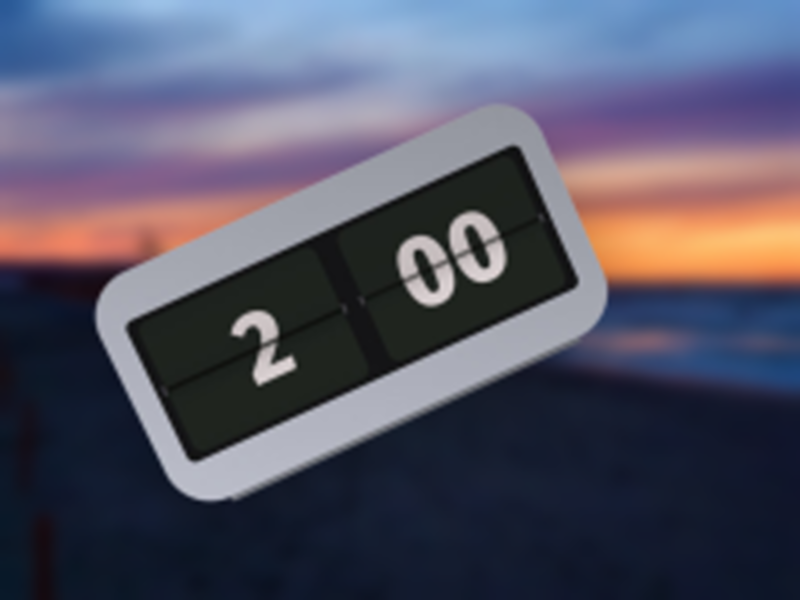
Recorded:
2.00
